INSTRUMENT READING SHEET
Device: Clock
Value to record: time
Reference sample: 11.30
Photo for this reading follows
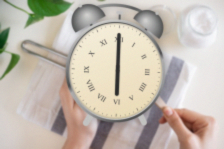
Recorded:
6.00
